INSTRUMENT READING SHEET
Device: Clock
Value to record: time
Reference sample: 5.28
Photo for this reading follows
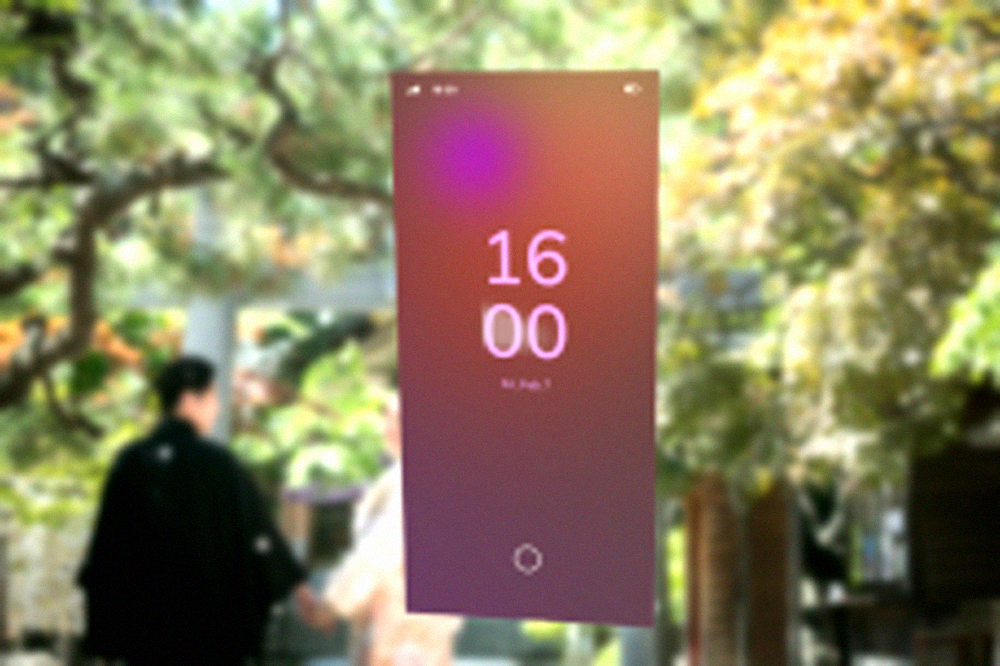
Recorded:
16.00
